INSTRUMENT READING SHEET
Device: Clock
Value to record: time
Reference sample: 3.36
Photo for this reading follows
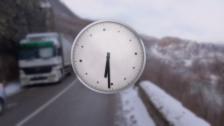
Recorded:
6.31
